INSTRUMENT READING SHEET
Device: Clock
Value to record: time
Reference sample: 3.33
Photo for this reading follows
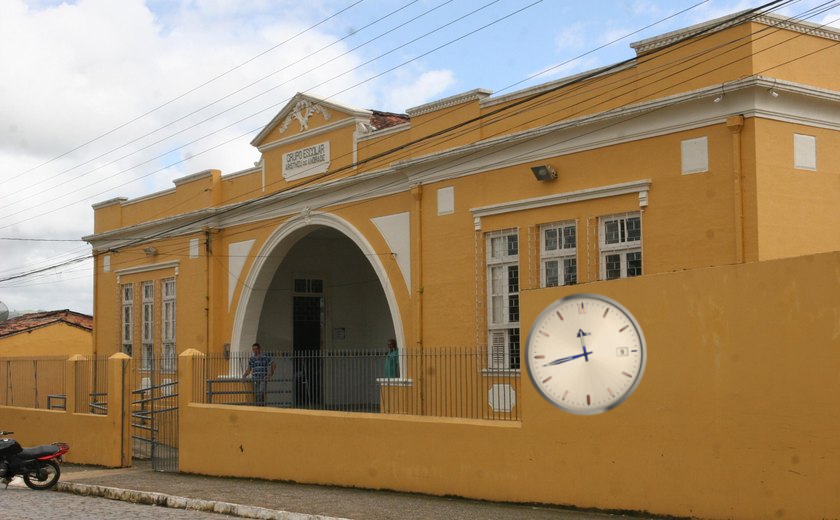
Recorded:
11.43
